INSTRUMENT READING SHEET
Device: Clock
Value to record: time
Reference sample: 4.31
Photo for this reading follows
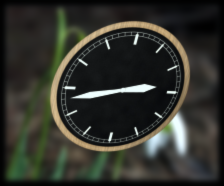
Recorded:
2.43
